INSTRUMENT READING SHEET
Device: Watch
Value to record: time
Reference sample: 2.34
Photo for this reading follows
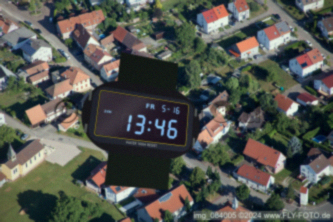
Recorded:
13.46
